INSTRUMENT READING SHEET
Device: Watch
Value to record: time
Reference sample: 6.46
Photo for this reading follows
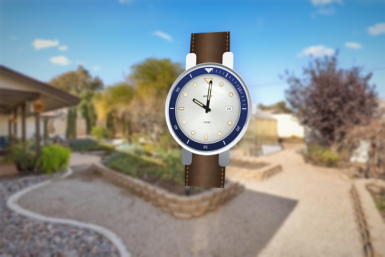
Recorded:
10.01
